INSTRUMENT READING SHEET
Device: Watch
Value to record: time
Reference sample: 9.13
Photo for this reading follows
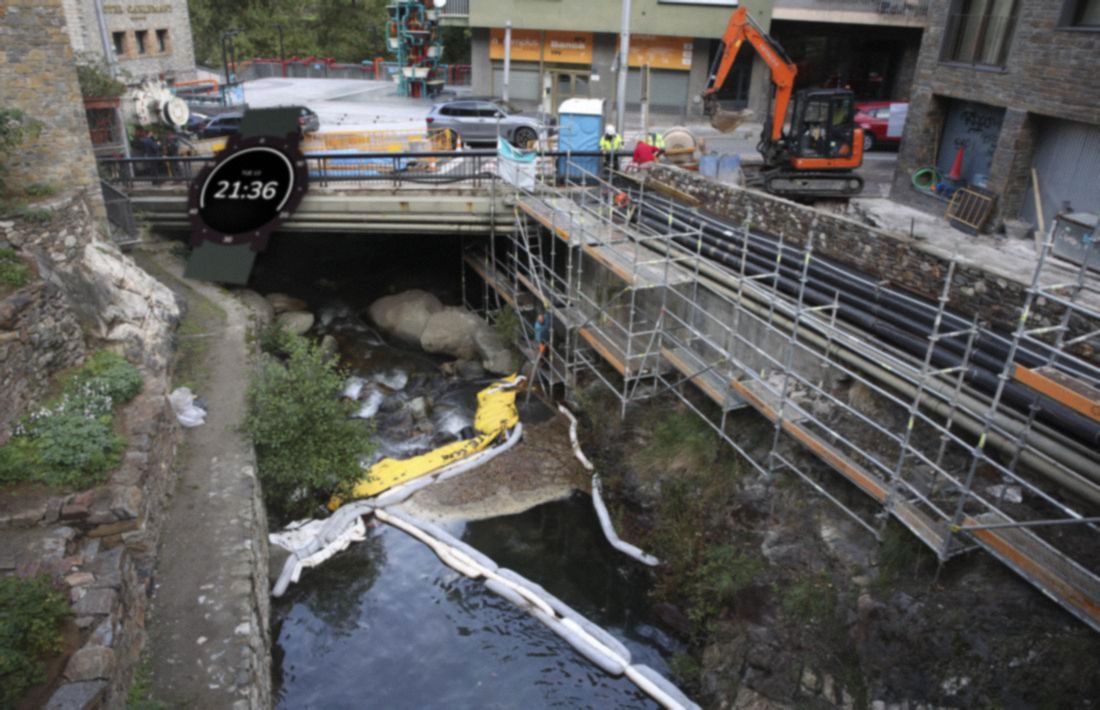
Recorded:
21.36
